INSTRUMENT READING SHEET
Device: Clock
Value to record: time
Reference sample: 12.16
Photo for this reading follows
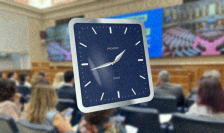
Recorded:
1.43
